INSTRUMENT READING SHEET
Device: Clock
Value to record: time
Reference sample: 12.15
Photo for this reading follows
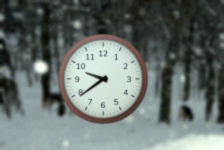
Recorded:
9.39
